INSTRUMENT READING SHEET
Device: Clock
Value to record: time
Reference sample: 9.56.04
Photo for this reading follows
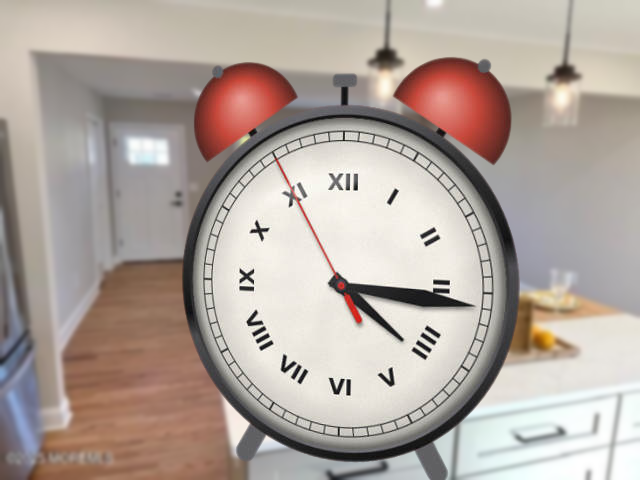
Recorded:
4.15.55
